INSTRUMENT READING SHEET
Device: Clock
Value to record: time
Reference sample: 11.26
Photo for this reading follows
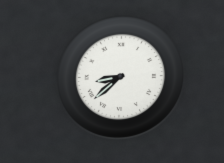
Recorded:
8.38
